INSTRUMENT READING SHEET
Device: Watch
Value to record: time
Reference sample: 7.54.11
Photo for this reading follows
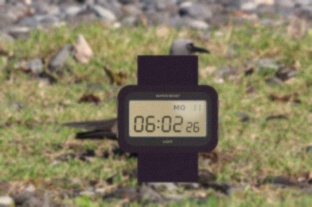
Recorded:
6.02.26
